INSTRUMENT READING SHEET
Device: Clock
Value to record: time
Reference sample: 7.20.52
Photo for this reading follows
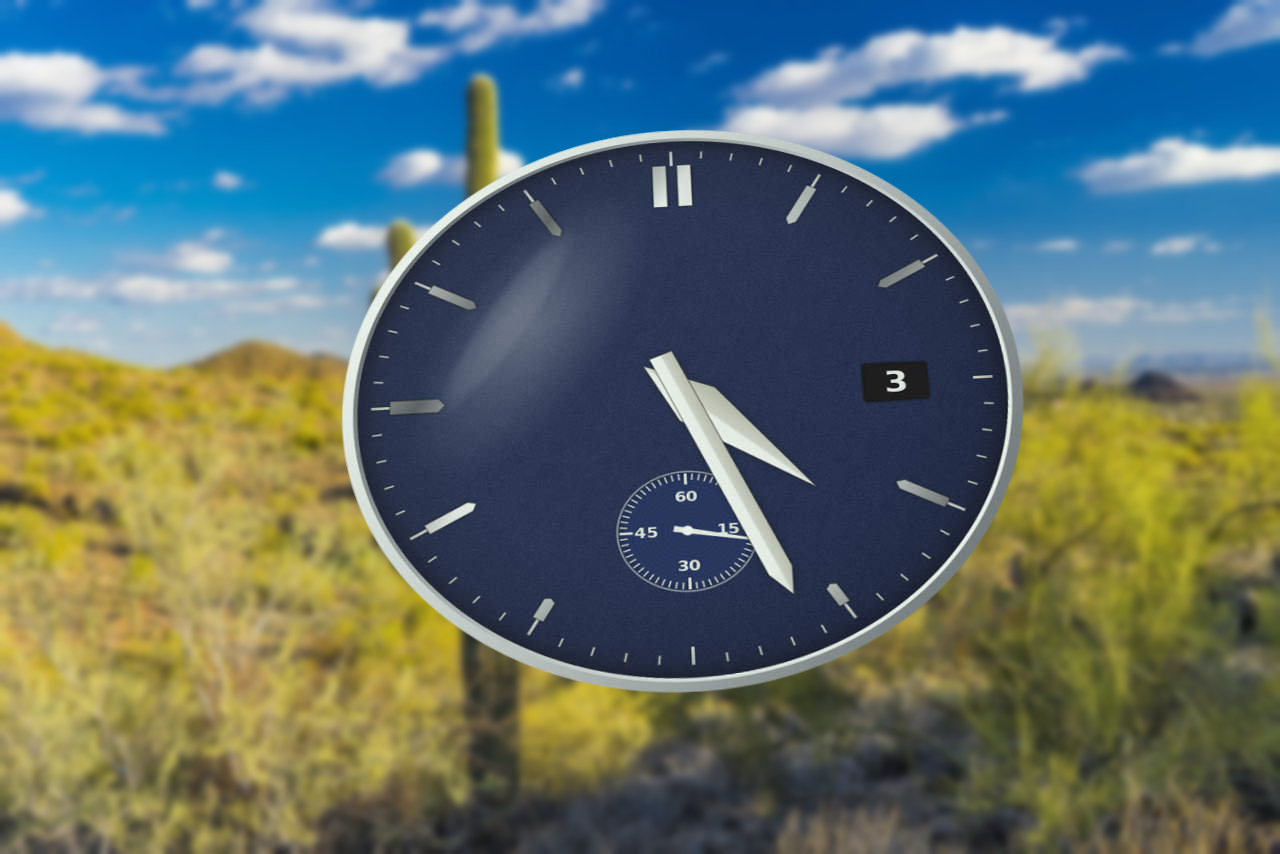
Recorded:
4.26.17
